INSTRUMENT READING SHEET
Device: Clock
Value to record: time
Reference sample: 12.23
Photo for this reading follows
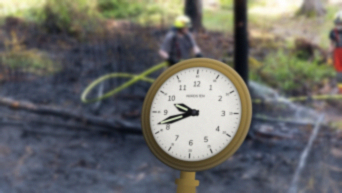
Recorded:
9.42
